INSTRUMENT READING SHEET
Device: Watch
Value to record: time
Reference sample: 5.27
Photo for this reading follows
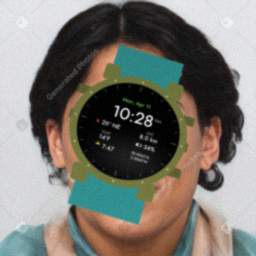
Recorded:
10.28
